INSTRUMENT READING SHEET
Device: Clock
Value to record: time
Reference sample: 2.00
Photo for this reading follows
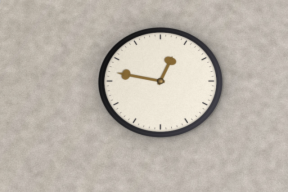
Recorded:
12.47
